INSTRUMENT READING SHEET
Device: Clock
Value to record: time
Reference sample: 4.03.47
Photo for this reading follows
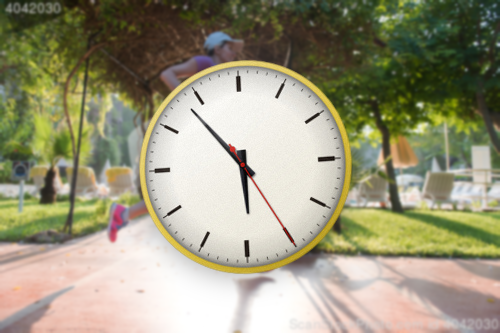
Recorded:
5.53.25
